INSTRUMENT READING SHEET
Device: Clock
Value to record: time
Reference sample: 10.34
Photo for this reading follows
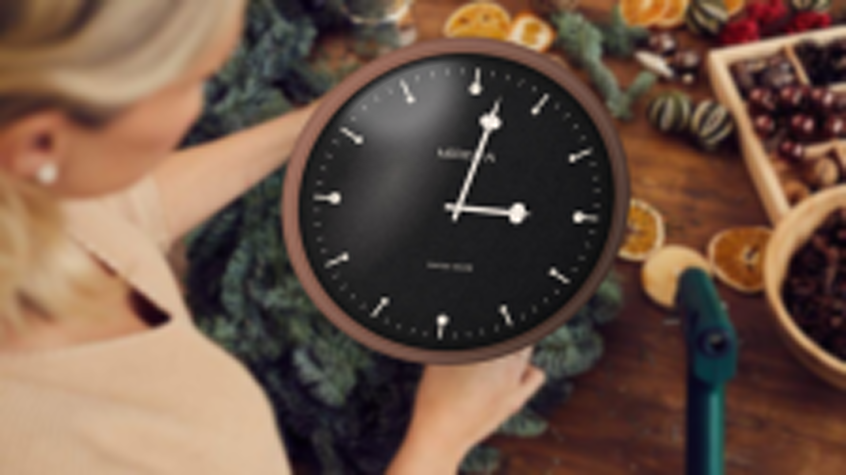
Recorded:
3.02
